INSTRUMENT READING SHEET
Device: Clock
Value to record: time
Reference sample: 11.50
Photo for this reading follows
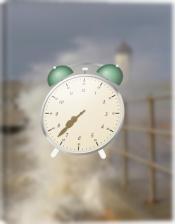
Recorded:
7.37
